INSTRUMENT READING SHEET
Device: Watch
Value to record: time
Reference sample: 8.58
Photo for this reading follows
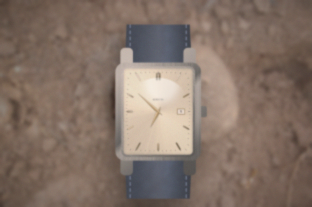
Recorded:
6.52
